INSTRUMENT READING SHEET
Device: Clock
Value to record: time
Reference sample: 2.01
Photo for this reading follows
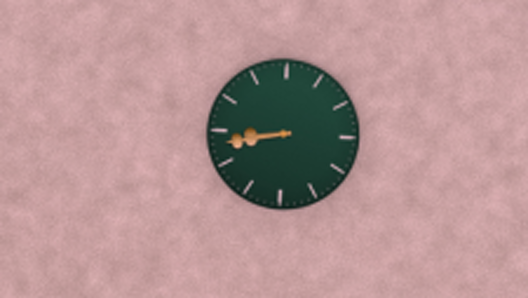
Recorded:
8.43
